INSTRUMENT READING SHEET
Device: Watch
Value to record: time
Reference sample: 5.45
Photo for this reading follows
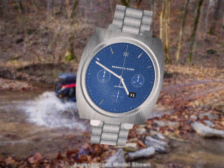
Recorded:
4.49
